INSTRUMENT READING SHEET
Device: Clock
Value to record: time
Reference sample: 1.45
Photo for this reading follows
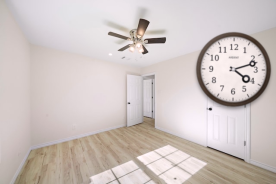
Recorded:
4.12
